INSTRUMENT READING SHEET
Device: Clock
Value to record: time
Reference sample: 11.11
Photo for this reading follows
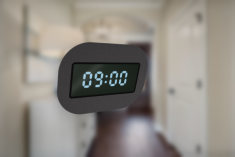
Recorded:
9.00
